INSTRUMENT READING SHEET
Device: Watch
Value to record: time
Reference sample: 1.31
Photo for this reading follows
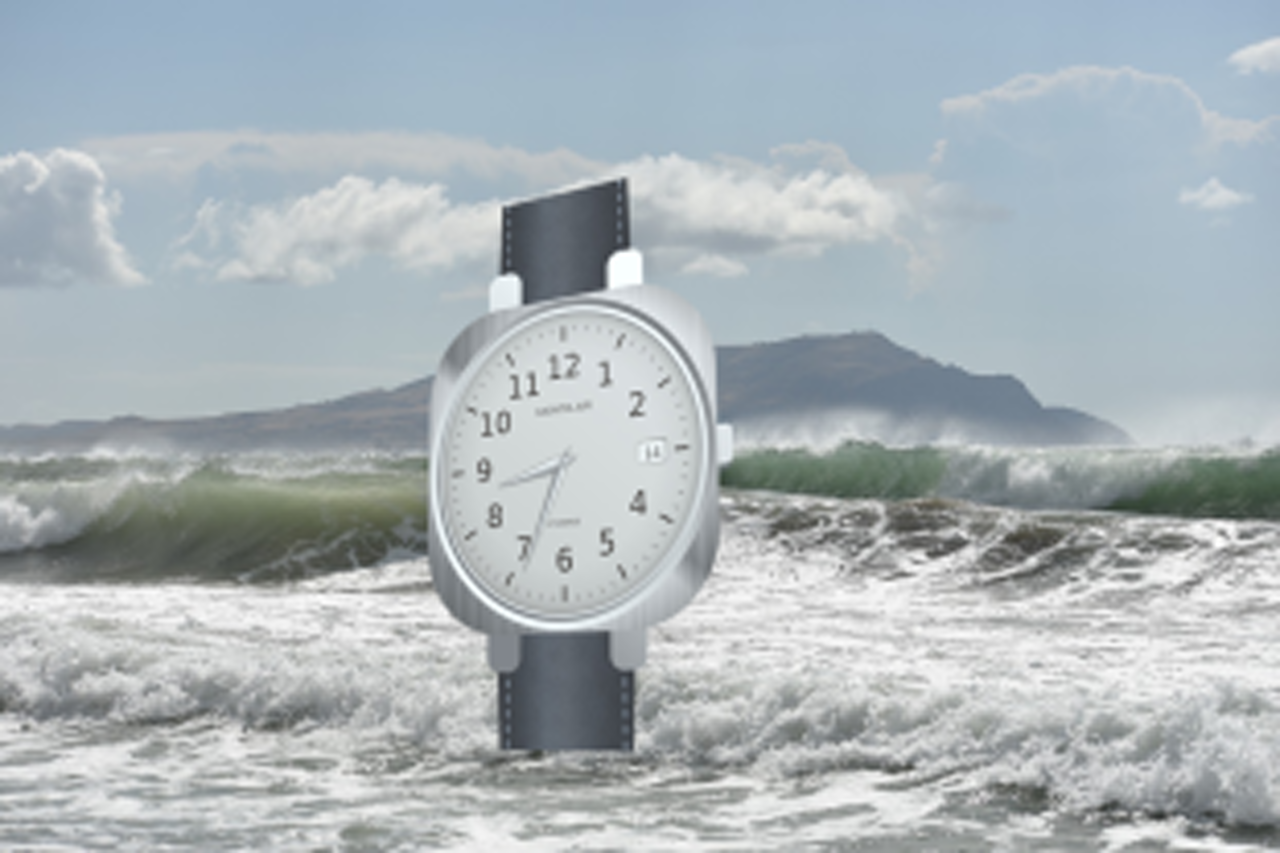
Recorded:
8.34
